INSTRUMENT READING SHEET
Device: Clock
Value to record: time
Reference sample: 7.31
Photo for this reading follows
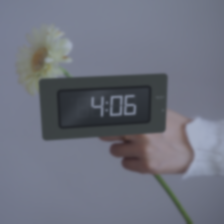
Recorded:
4.06
